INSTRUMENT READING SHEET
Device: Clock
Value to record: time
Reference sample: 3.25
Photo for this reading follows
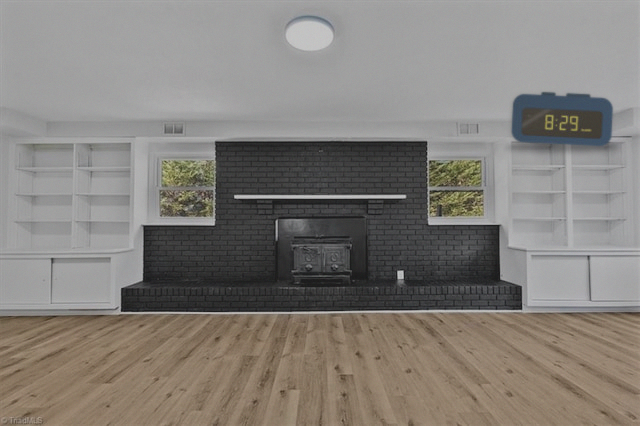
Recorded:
8.29
